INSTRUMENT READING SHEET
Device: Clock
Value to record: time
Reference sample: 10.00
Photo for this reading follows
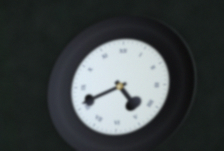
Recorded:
4.41
